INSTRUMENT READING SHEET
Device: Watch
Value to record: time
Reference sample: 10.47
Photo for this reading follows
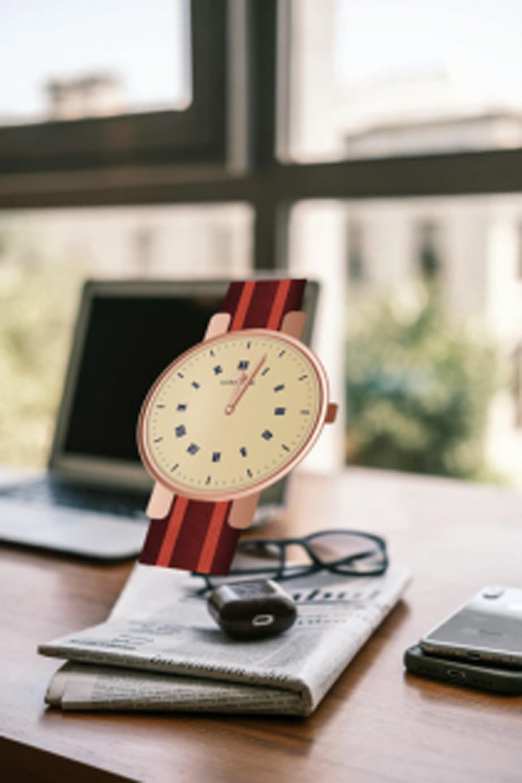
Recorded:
12.03
